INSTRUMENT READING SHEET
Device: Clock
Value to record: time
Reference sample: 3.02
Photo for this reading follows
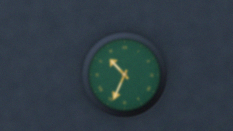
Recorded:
10.34
